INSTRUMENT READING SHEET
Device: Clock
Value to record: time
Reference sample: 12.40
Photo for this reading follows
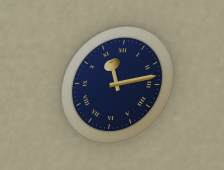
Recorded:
11.13
